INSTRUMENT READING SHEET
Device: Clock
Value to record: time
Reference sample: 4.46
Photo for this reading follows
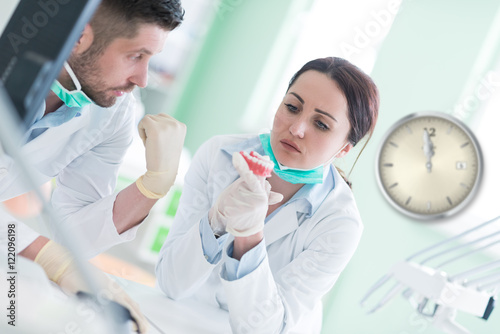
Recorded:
11.59
